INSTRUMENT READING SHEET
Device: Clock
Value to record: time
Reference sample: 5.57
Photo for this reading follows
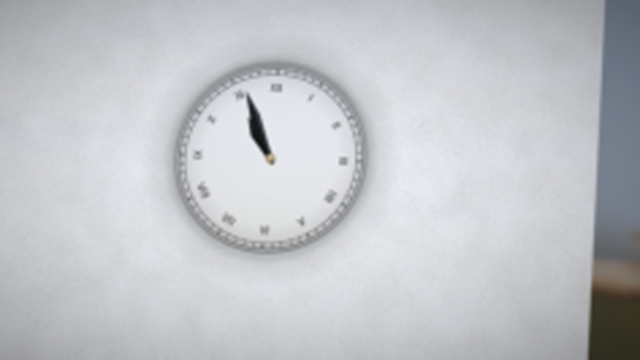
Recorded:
10.56
